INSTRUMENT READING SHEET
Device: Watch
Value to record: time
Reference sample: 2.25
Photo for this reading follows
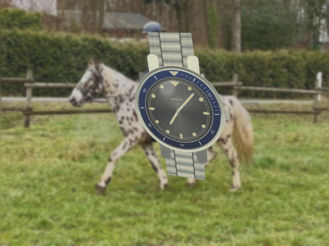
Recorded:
7.07
